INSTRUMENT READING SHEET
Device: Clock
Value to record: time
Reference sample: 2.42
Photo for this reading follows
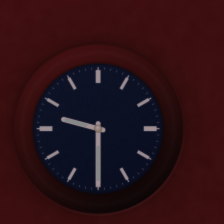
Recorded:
9.30
